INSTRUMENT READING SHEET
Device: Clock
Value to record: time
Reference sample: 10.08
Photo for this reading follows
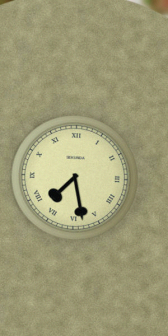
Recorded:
7.28
